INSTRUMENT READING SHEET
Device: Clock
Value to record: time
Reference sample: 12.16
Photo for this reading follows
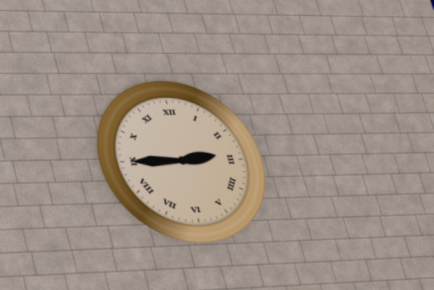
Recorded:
2.45
